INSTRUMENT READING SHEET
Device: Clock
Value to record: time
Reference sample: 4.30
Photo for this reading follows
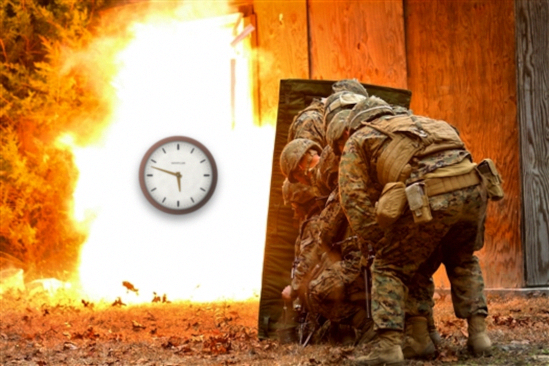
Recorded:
5.48
